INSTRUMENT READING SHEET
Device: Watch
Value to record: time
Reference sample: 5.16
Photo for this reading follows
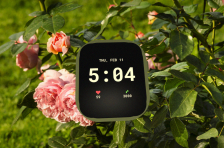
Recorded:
5.04
